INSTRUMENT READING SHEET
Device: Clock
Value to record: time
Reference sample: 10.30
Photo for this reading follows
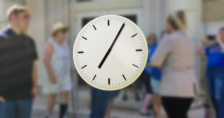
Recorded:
7.05
